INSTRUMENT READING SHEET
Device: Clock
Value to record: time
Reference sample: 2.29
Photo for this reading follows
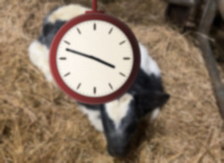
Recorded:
3.48
